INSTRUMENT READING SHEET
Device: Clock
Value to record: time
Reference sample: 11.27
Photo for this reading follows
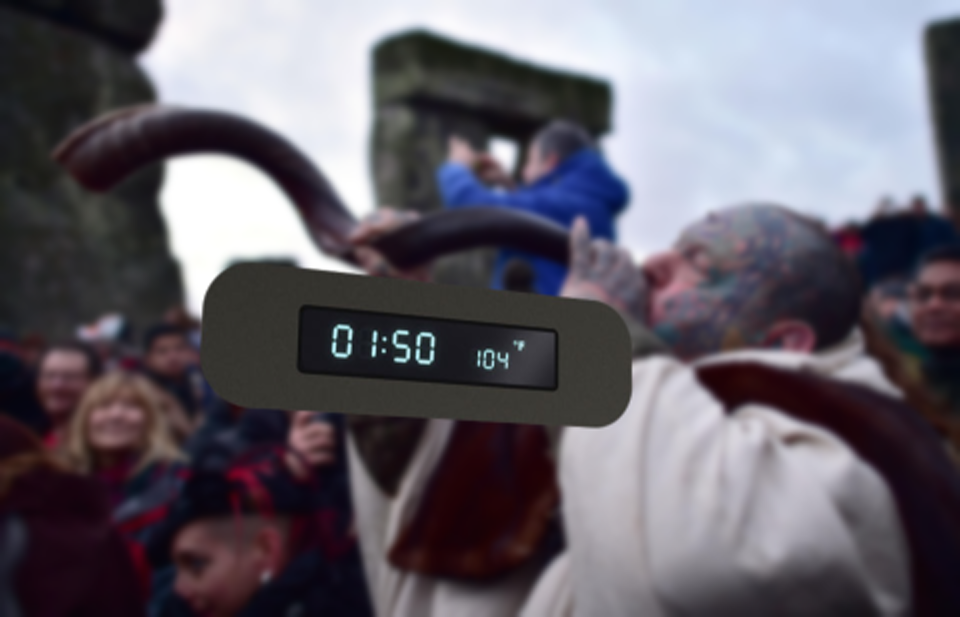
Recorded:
1.50
